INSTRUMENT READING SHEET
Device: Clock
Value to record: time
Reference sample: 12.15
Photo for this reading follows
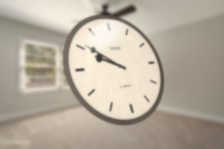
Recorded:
9.51
